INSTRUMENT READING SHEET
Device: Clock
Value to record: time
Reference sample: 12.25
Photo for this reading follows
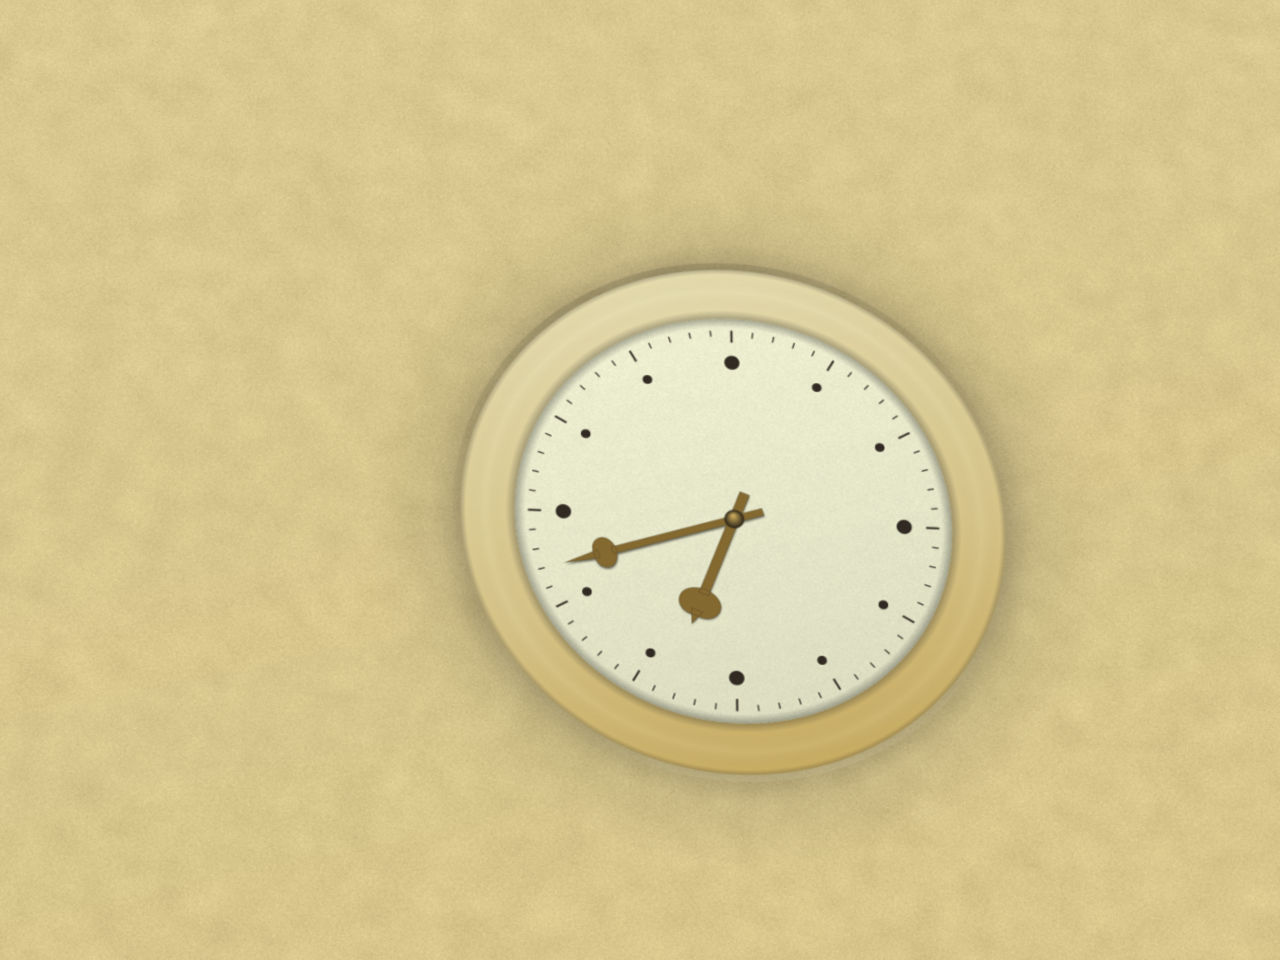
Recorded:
6.42
